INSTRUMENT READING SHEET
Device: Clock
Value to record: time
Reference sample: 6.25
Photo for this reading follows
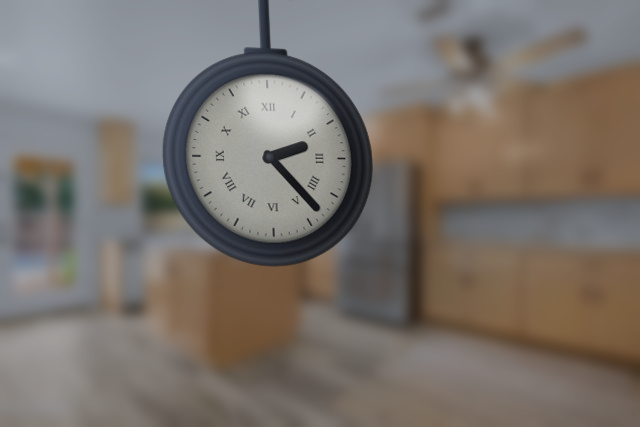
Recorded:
2.23
